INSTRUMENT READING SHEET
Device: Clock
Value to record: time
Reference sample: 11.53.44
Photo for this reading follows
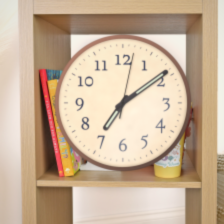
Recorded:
7.09.02
